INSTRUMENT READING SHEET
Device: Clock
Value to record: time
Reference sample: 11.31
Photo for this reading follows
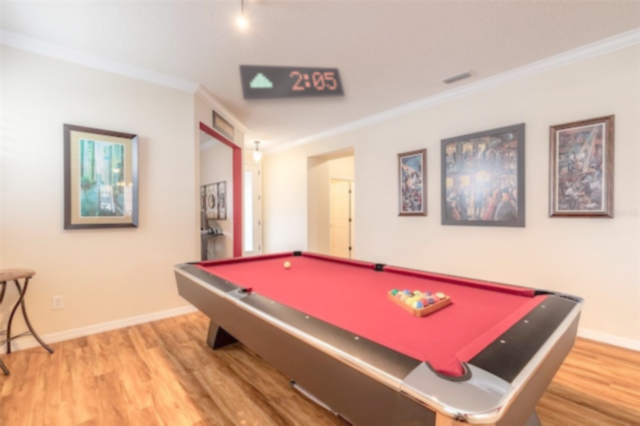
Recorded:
2.05
